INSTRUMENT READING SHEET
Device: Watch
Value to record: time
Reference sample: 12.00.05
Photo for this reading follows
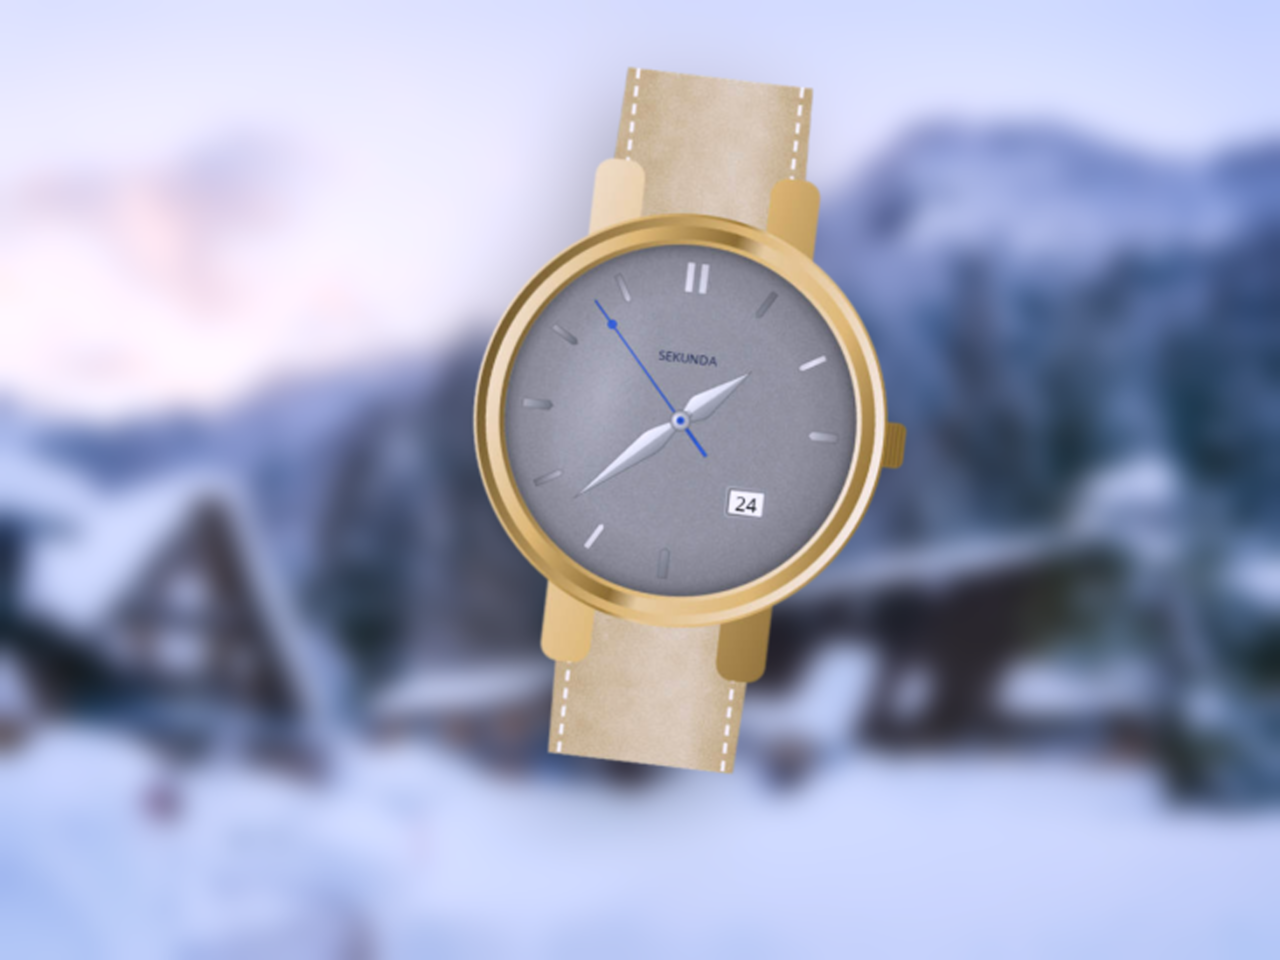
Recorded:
1.37.53
